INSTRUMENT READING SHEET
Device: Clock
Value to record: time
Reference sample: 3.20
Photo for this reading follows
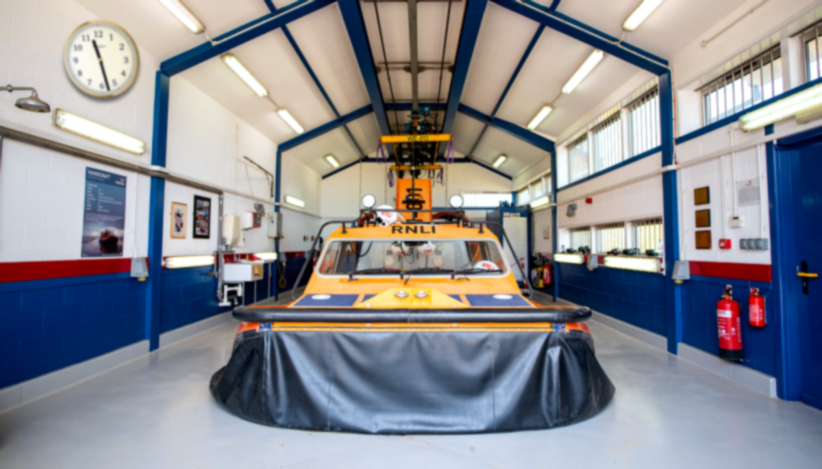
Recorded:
11.28
